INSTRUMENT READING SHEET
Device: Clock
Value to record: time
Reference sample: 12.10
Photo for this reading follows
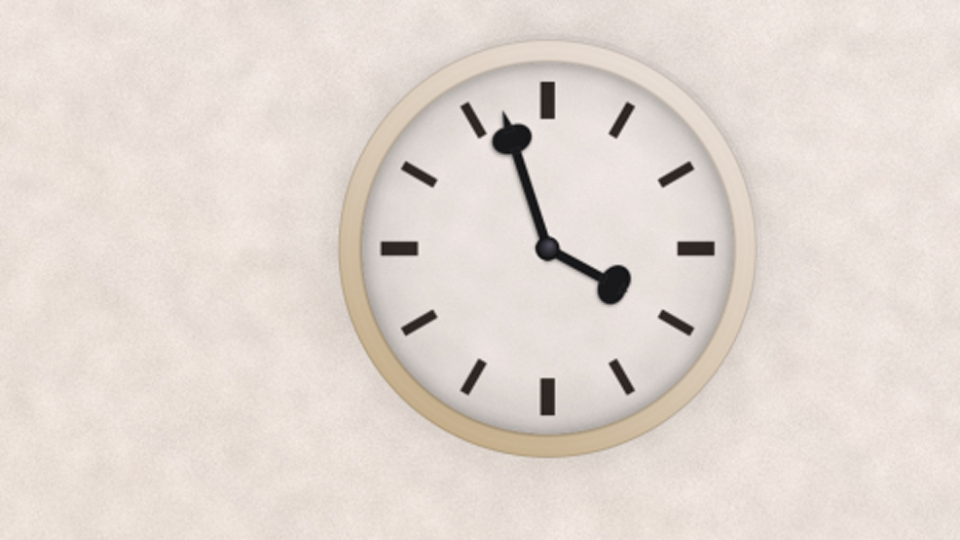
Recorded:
3.57
